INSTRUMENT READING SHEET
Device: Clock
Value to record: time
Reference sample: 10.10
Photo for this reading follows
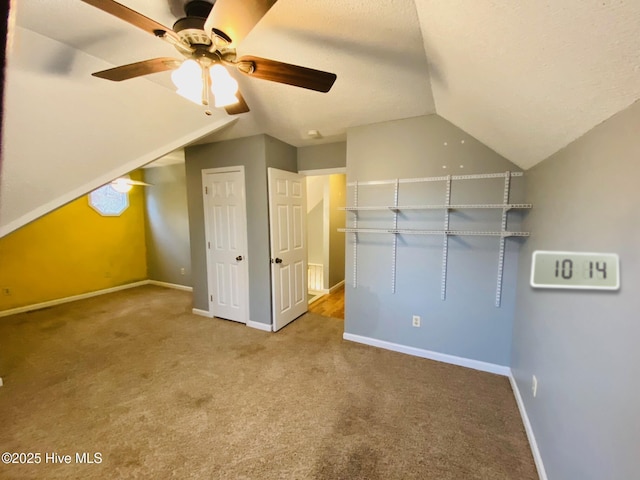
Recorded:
10.14
